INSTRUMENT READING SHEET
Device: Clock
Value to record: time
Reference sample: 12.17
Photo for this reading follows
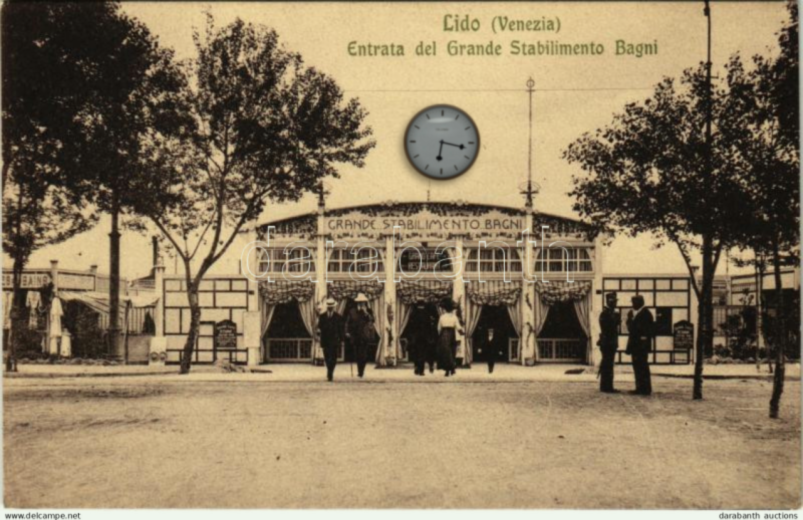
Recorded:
6.17
